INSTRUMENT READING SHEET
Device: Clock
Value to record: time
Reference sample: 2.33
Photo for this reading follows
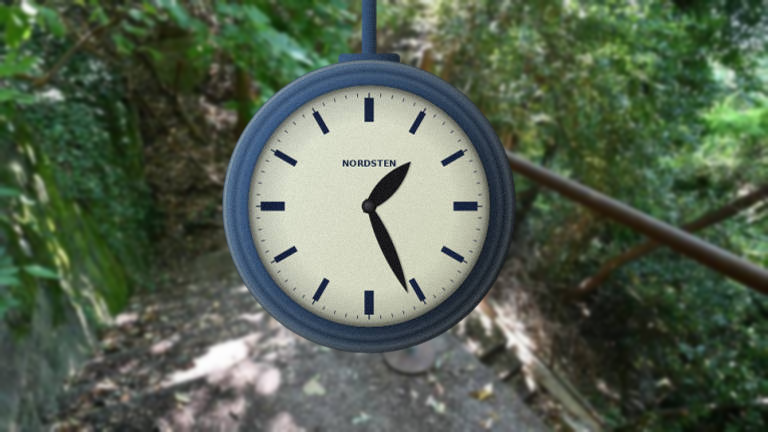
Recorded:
1.26
